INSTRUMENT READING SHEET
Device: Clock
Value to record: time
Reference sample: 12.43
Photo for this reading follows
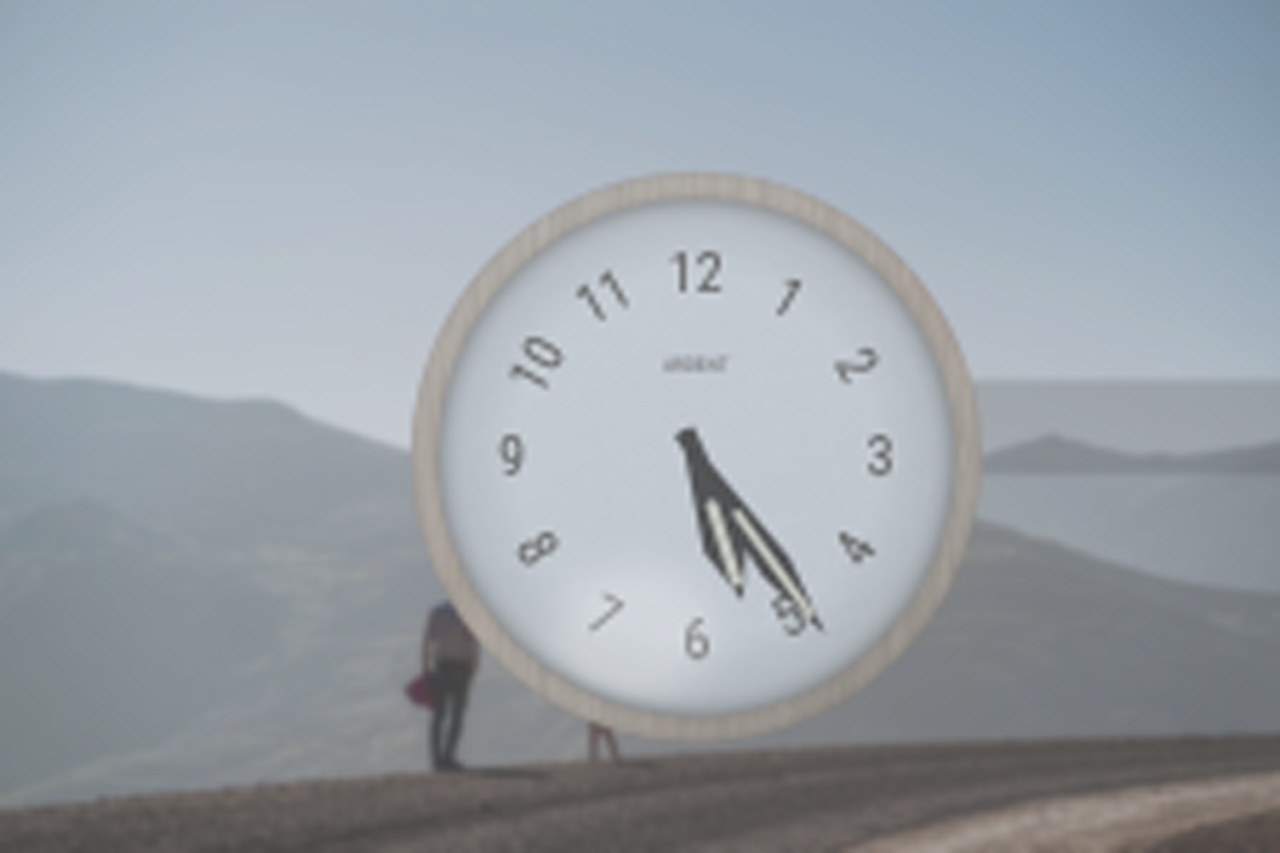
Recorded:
5.24
